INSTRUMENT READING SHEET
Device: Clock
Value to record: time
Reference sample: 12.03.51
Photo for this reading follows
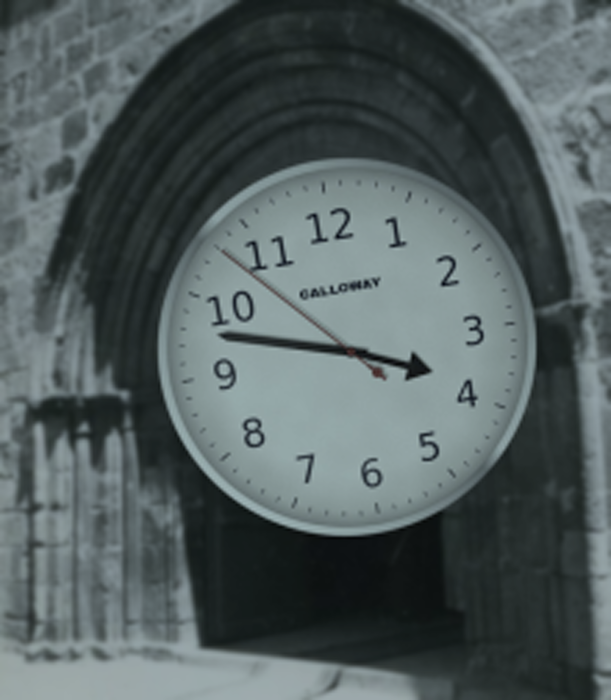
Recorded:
3.47.53
